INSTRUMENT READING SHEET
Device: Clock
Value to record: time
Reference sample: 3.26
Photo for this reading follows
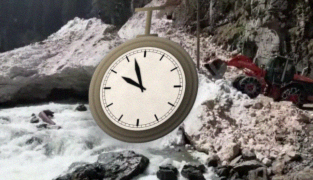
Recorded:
9.57
